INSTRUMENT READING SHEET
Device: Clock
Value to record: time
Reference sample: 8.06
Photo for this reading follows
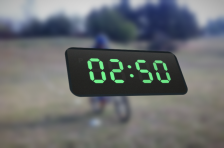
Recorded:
2.50
